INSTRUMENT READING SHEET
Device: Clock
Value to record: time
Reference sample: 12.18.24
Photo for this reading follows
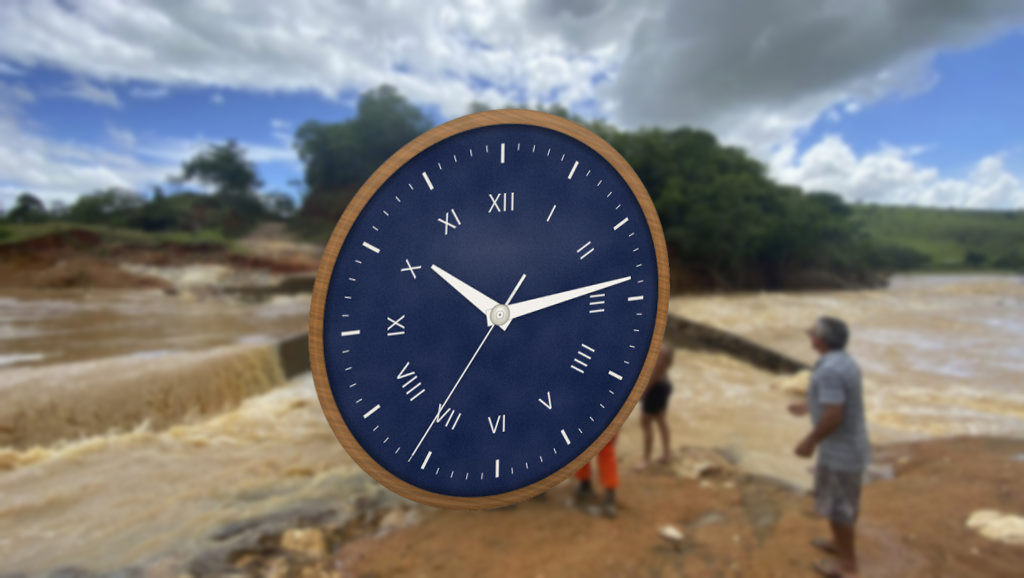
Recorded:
10.13.36
